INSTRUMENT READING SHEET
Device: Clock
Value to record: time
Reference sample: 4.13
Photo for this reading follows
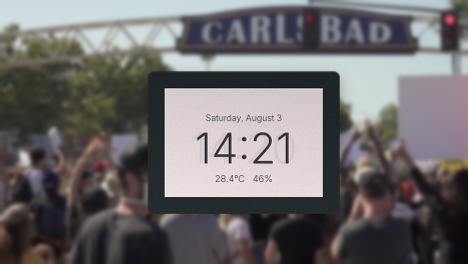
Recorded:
14.21
